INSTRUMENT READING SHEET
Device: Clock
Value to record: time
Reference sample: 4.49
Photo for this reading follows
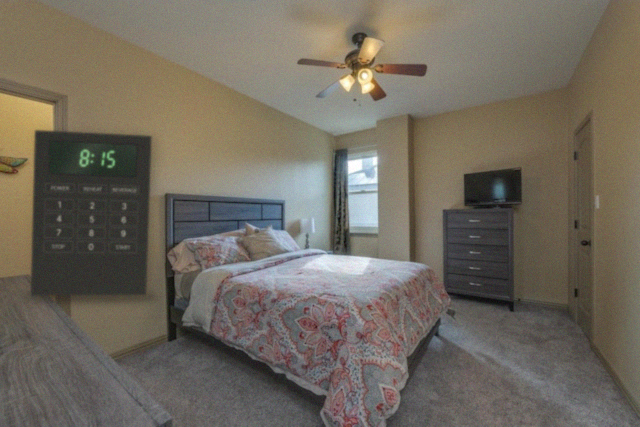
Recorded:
8.15
